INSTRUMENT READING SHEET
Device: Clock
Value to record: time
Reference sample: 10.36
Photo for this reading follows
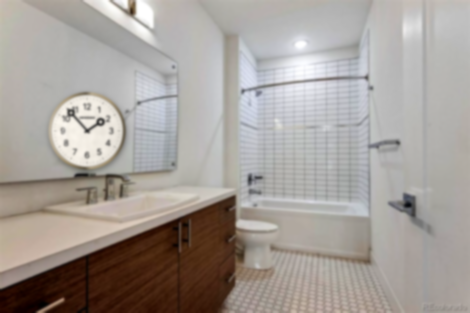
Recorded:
1.53
